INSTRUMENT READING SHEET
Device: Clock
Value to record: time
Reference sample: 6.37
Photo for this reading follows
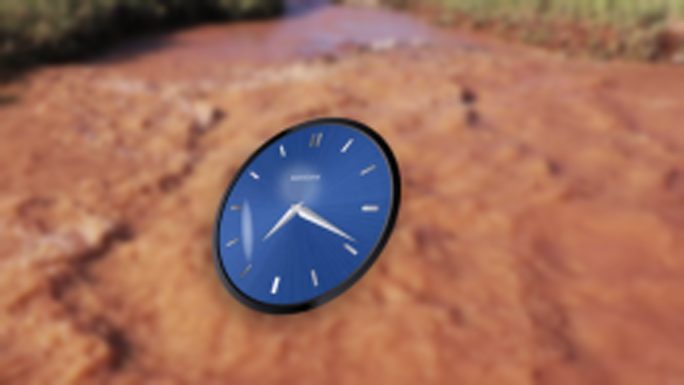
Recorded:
7.19
